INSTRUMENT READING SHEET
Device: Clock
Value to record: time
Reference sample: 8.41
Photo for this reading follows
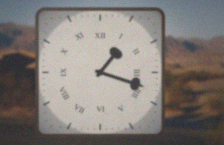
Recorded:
1.18
